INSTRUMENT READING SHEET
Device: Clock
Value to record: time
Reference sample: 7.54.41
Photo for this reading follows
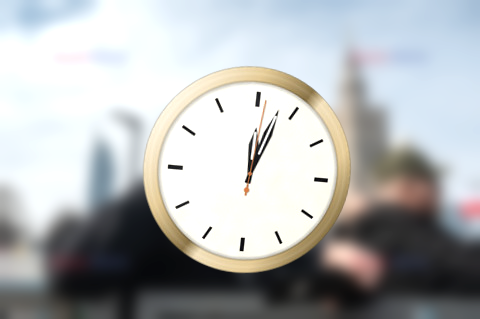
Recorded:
12.03.01
